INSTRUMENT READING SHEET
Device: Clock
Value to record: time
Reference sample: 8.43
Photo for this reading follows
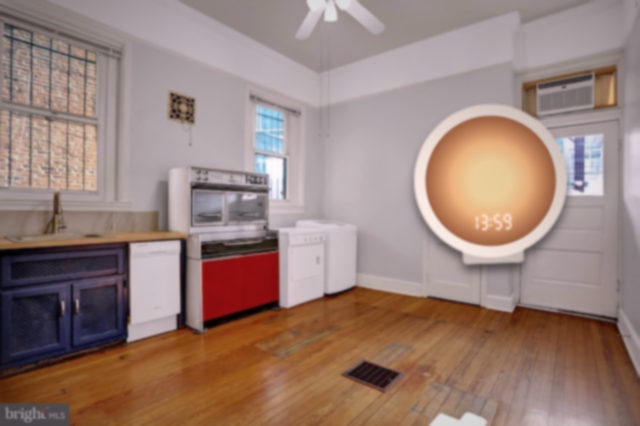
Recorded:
13.59
